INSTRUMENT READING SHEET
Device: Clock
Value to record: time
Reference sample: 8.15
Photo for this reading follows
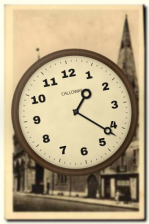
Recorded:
1.22
